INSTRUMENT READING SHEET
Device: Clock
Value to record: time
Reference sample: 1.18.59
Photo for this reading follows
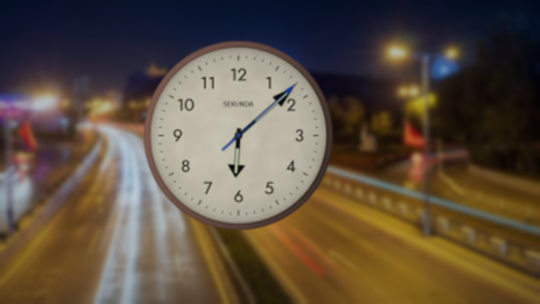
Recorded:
6.08.08
